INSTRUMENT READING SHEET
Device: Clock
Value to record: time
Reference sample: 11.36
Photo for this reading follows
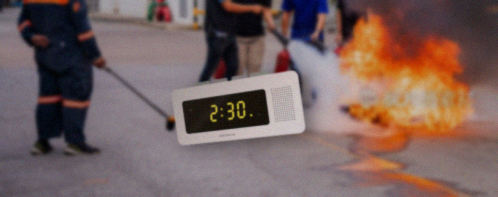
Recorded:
2.30
